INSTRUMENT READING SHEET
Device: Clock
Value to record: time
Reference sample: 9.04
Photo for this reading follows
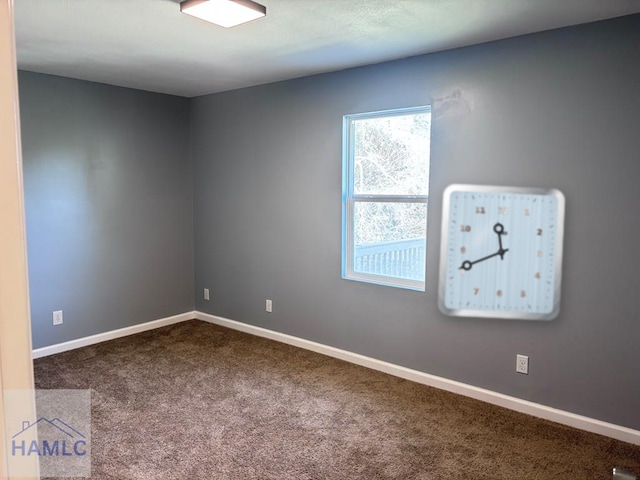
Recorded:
11.41
